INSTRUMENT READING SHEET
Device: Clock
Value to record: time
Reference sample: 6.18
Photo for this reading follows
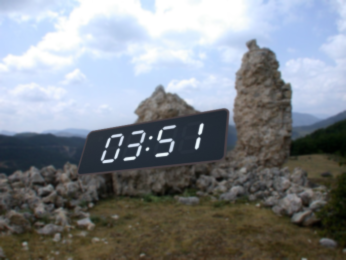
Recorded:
3.51
